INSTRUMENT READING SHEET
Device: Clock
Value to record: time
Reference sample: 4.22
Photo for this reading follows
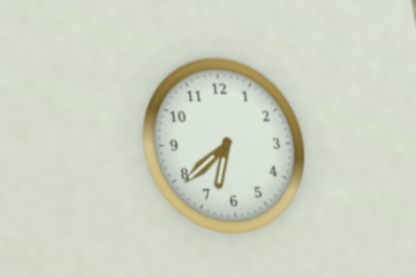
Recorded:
6.39
